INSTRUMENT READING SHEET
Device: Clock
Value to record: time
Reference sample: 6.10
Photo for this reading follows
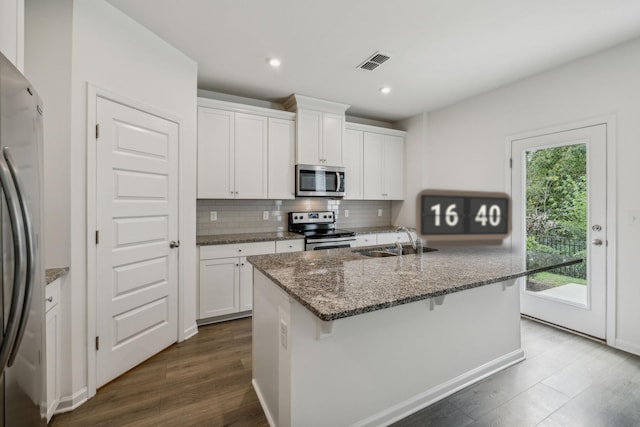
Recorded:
16.40
